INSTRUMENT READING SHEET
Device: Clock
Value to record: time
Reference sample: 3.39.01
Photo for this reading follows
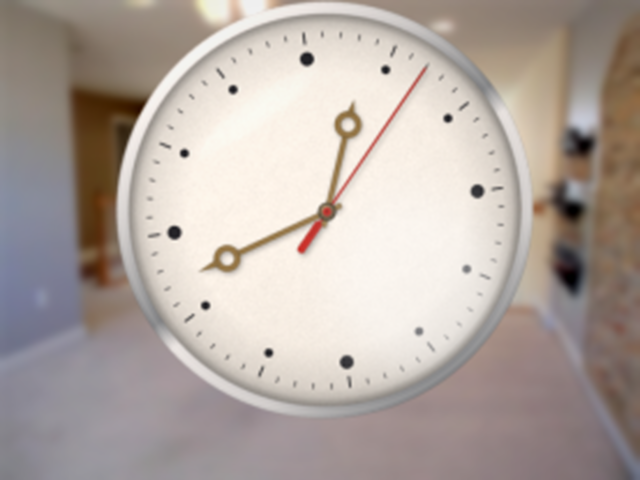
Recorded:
12.42.07
